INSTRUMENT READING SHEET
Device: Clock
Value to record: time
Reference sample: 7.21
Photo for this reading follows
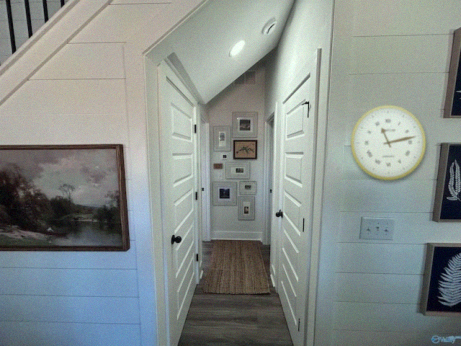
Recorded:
11.13
